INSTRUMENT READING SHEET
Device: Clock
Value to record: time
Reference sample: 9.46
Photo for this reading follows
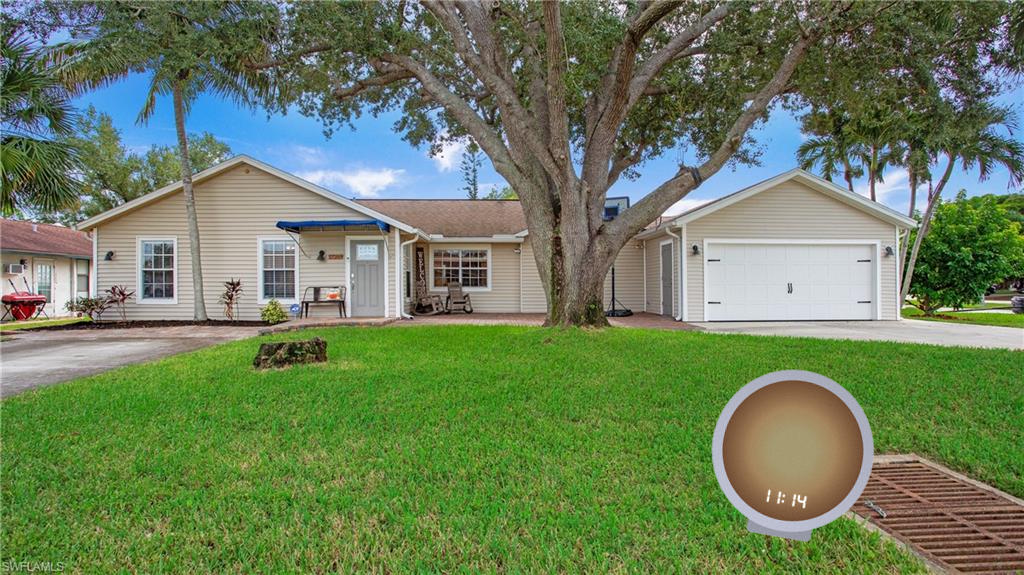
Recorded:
11.14
